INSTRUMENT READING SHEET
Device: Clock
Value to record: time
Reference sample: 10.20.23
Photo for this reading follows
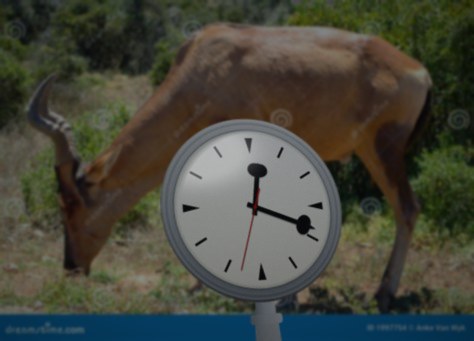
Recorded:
12.18.33
